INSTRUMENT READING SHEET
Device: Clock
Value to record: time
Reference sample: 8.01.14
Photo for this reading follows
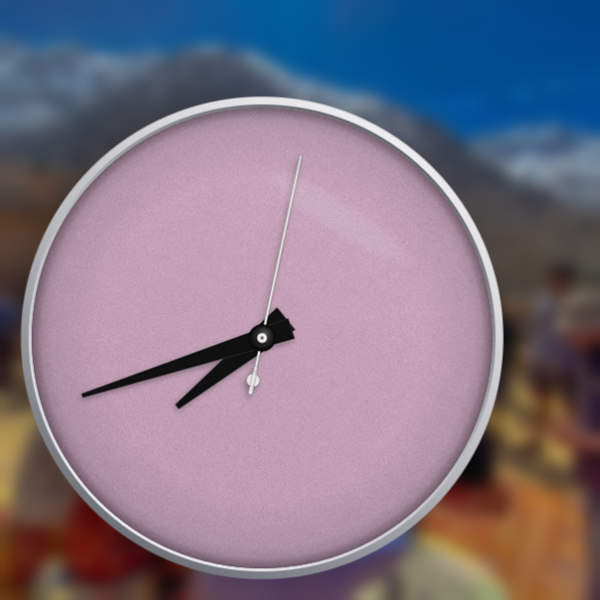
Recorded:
7.42.02
